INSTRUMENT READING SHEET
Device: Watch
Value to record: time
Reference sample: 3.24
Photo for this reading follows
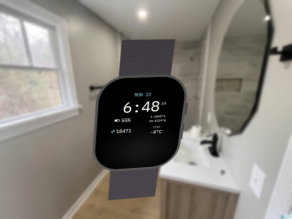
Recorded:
6.48
